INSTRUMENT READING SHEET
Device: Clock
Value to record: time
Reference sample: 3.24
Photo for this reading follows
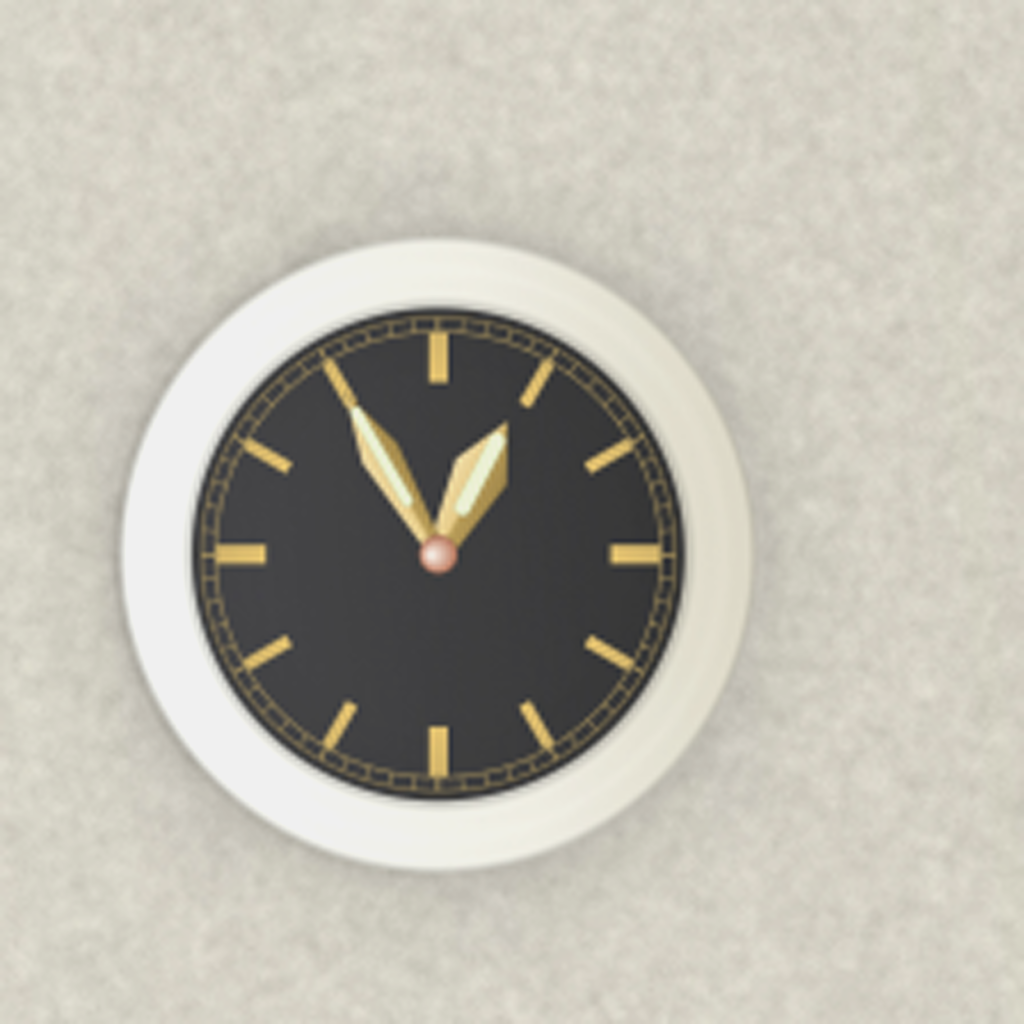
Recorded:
12.55
